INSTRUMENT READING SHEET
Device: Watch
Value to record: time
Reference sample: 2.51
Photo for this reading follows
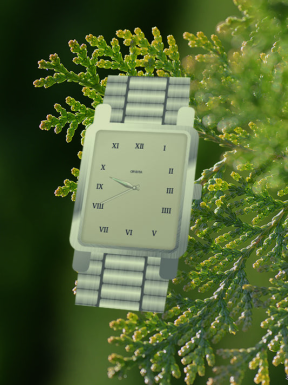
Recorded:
9.40
